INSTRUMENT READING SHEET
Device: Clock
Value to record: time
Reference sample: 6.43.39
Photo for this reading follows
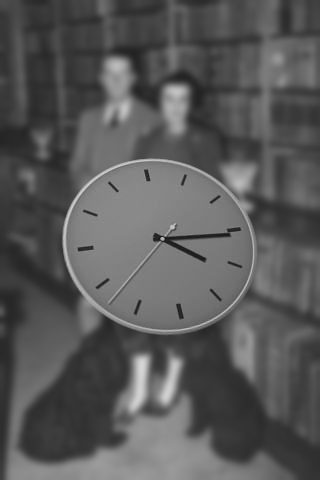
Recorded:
4.15.38
